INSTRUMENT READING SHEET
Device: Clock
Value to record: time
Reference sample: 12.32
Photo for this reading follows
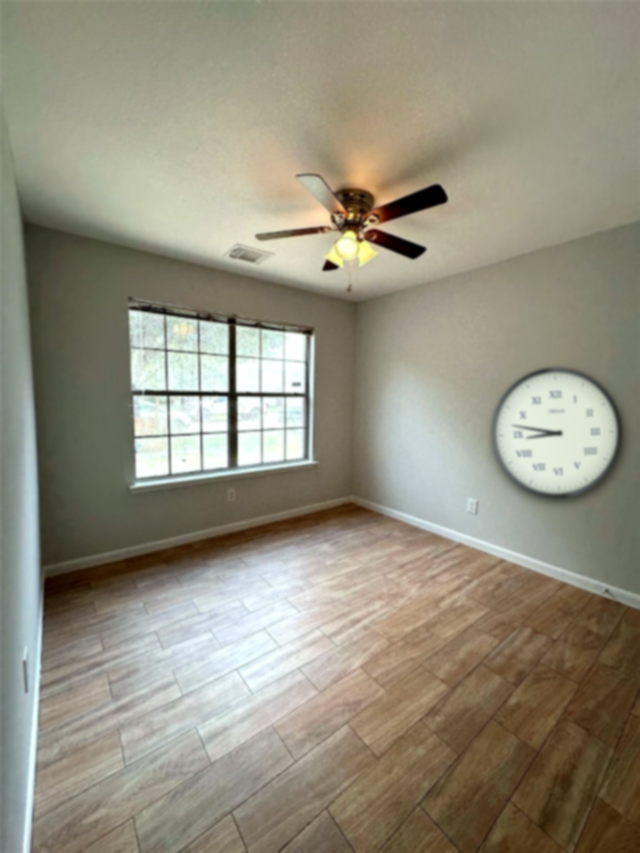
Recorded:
8.47
